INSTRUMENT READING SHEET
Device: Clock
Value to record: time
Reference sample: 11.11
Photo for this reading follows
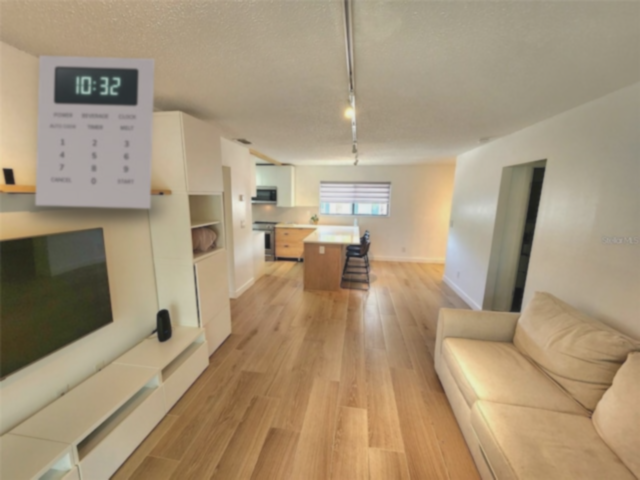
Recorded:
10.32
